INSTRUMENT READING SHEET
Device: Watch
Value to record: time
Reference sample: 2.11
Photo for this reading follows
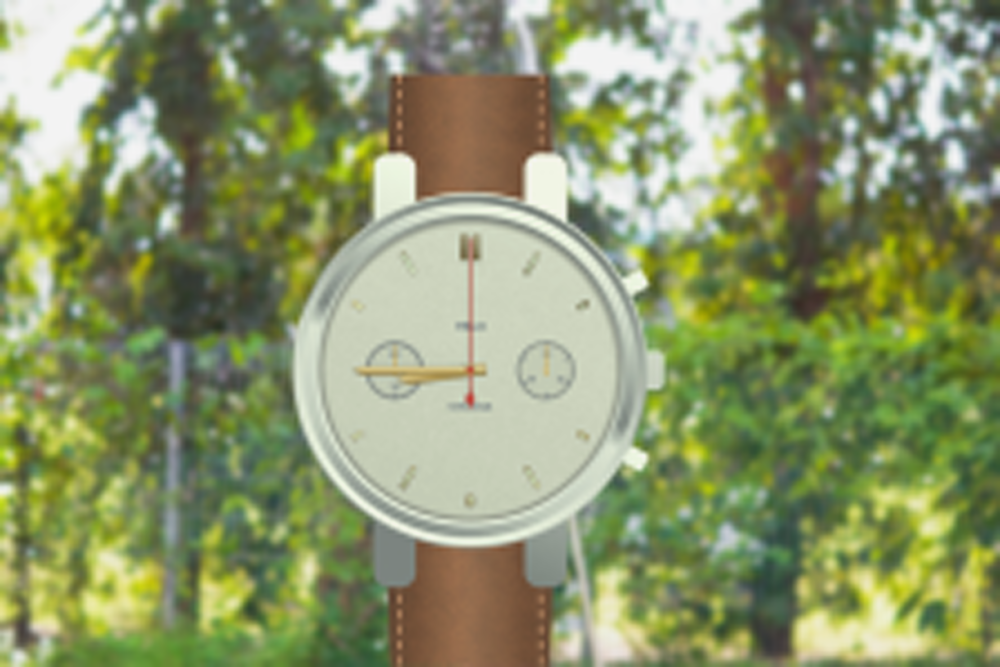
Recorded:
8.45
